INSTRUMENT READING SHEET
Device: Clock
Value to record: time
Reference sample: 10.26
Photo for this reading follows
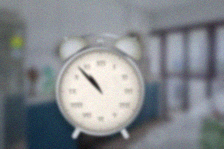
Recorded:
10.53
